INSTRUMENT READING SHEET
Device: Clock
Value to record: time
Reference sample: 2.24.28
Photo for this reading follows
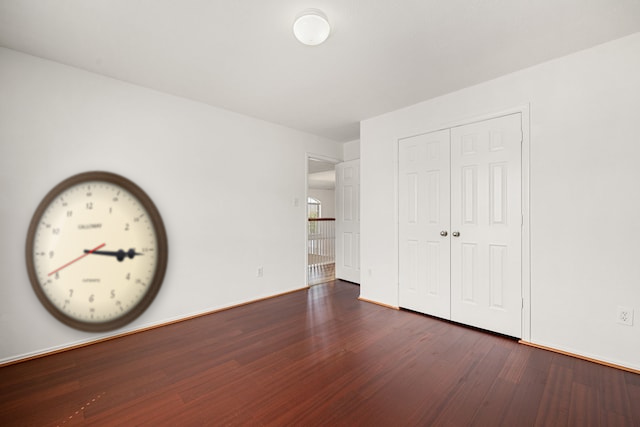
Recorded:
3.15.41
